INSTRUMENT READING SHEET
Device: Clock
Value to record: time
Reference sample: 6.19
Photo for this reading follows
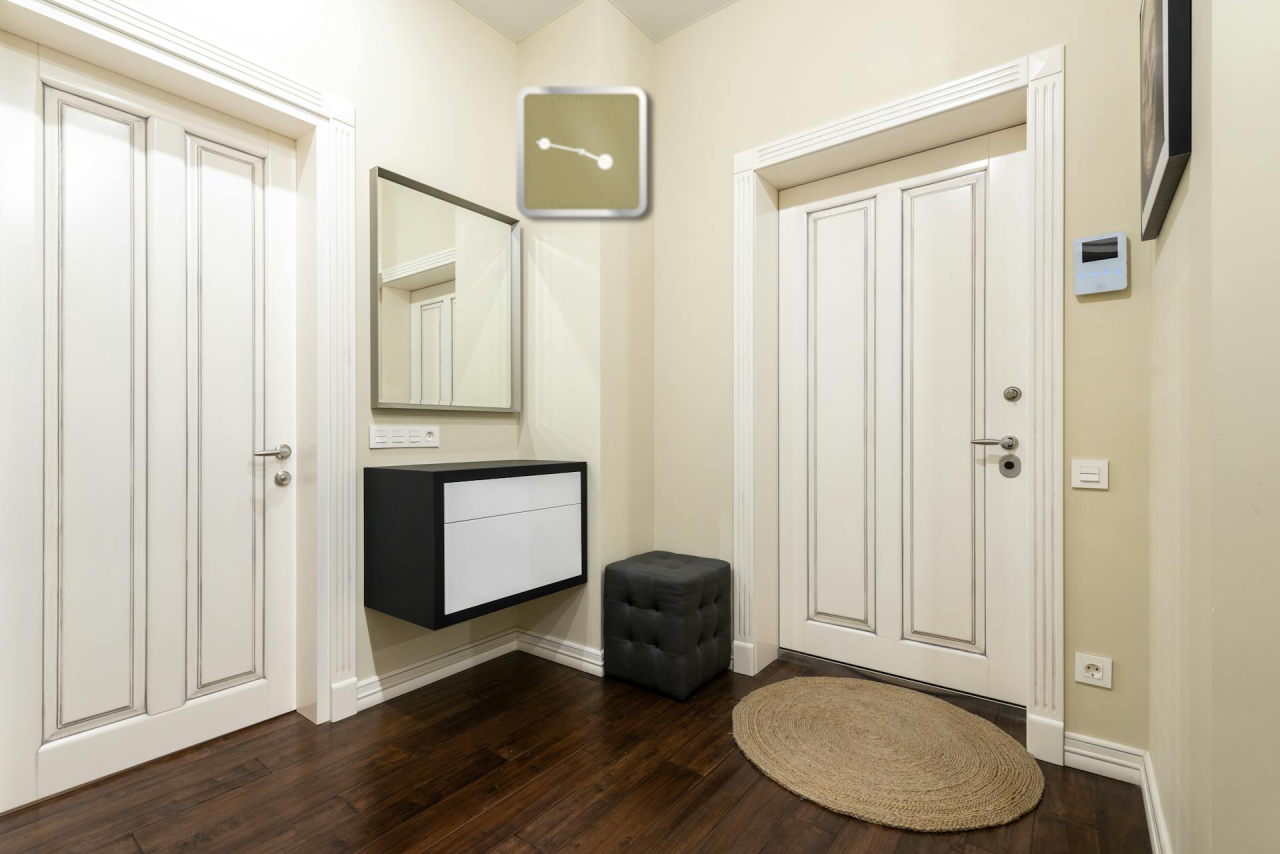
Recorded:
3.47
